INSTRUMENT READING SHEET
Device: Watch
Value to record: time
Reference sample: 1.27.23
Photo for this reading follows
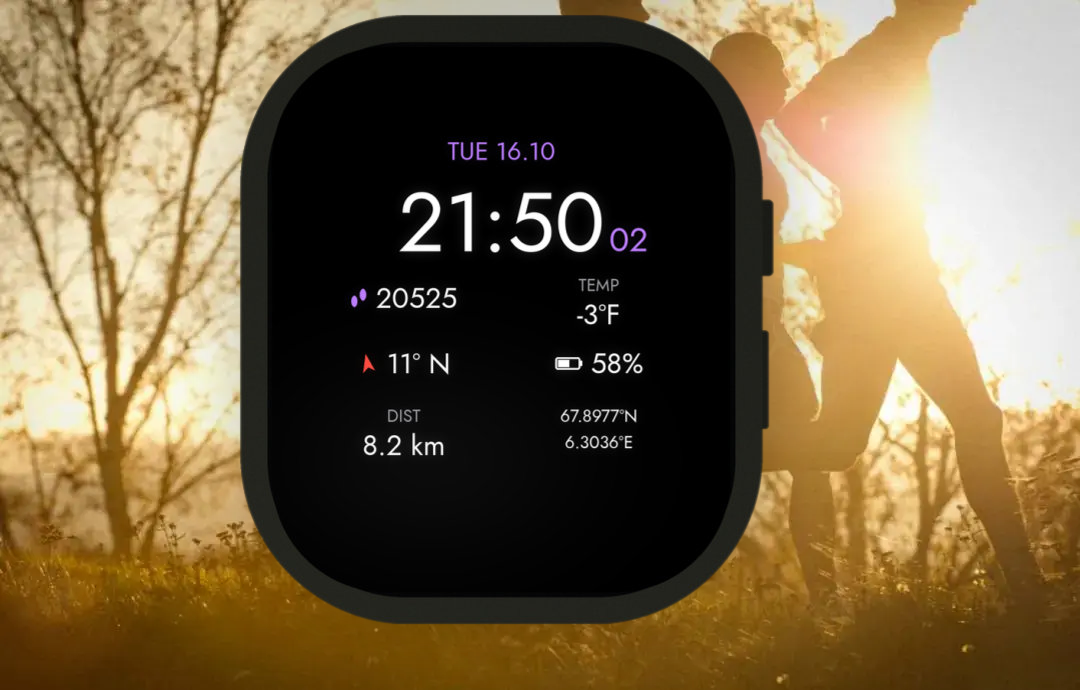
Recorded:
21.50.02
